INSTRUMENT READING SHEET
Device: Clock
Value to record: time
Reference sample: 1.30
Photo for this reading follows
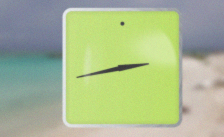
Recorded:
2.43
